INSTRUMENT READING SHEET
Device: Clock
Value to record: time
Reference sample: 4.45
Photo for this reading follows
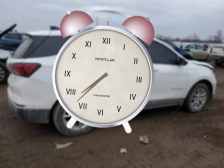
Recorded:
7.37
